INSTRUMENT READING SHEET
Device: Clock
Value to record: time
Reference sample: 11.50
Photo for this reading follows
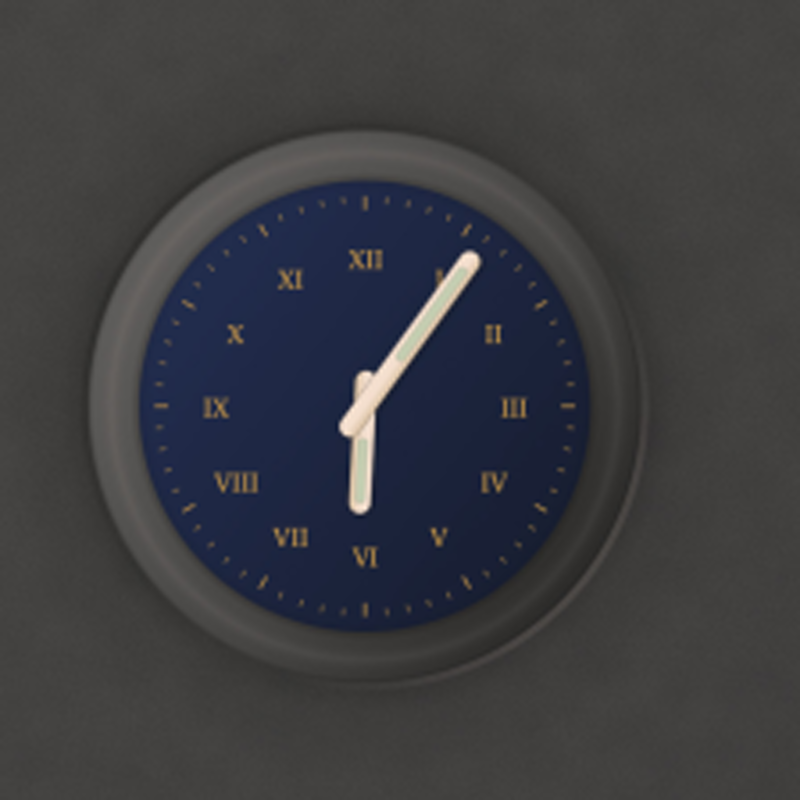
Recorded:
6.06
